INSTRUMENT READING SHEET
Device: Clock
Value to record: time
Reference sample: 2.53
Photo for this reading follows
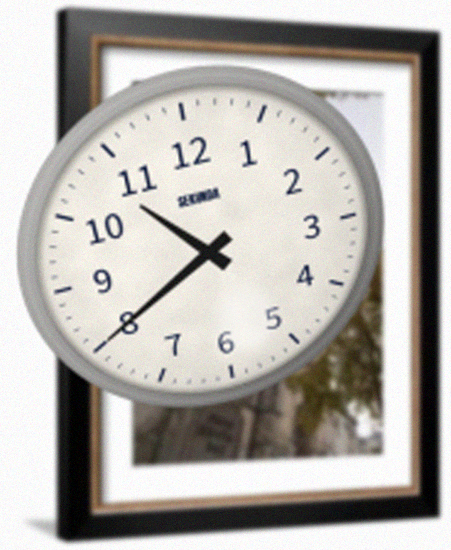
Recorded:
10.40
